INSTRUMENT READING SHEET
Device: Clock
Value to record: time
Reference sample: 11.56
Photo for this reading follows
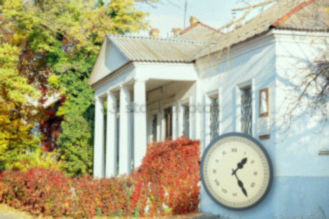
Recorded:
1.25
